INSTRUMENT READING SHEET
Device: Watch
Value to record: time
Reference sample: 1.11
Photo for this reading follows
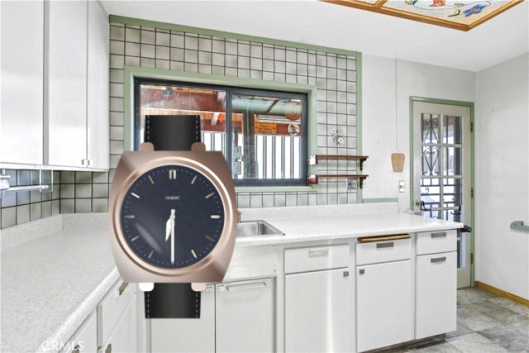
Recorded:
6.30
